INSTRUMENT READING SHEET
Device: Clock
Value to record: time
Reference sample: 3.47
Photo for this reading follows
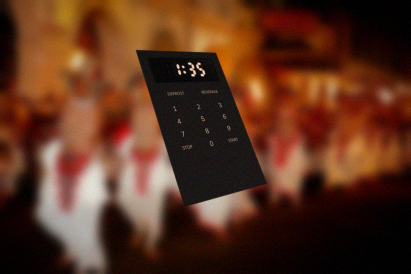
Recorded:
1.35
